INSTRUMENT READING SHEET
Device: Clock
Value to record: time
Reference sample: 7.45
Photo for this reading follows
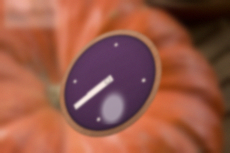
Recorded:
7.38
